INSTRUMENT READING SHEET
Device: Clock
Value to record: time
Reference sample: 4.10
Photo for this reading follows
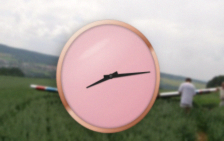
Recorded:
8.14
